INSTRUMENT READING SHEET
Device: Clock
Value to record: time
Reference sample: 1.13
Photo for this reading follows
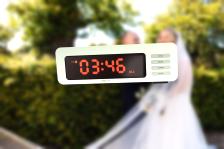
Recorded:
3.46
